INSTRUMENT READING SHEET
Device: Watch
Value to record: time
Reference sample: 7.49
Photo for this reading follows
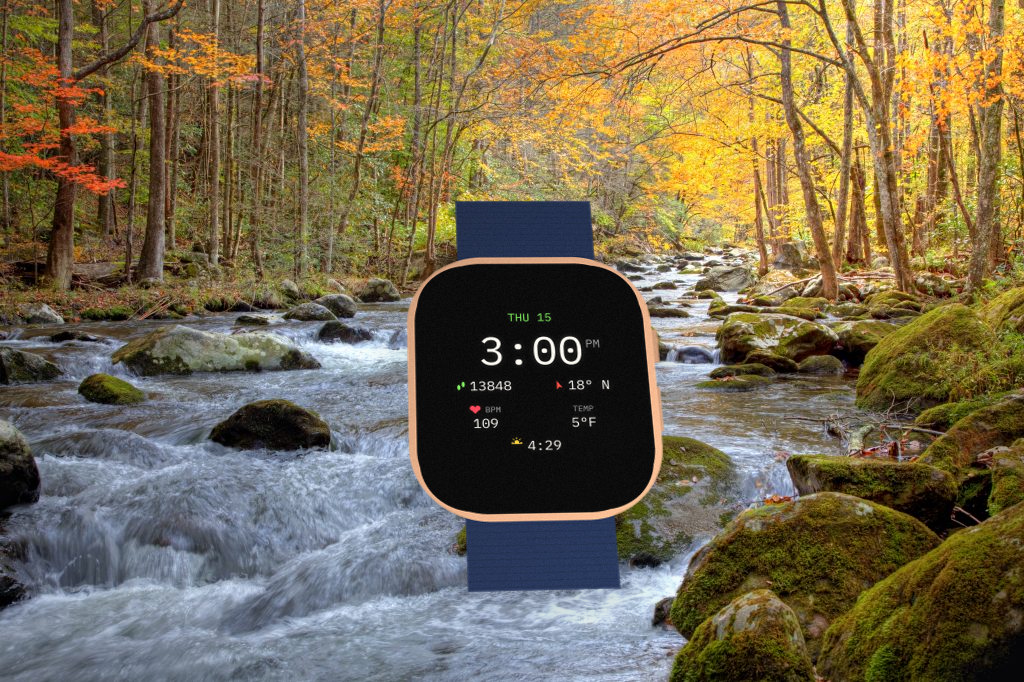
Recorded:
3.00
